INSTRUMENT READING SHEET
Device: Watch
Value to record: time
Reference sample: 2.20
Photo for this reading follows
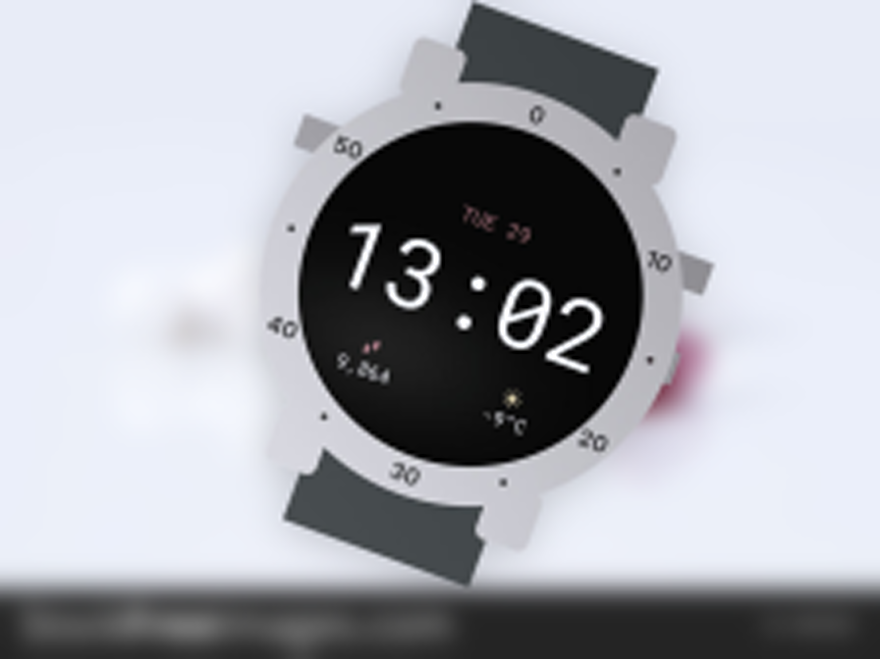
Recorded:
13.02
